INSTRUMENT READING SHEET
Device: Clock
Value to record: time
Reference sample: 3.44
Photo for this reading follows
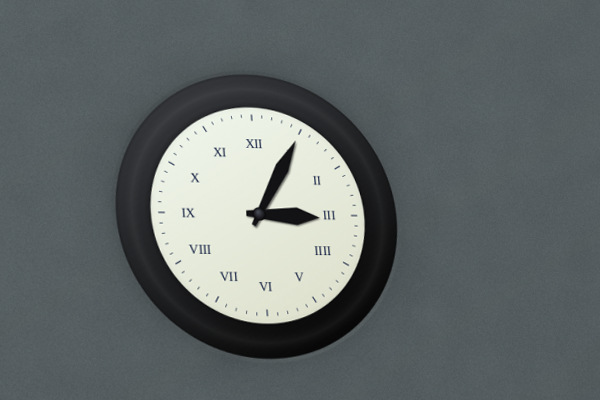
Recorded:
3.05
